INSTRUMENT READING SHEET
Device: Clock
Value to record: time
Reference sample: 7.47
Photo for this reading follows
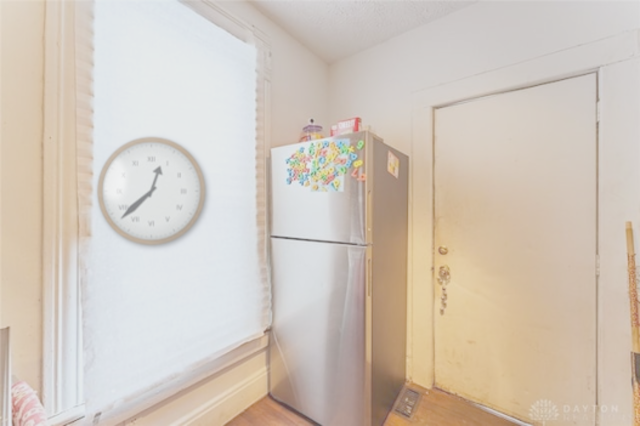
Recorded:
12.38
